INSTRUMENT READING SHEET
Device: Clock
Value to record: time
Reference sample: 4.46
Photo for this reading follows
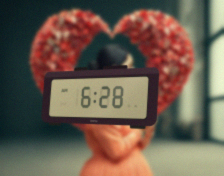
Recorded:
6.28
